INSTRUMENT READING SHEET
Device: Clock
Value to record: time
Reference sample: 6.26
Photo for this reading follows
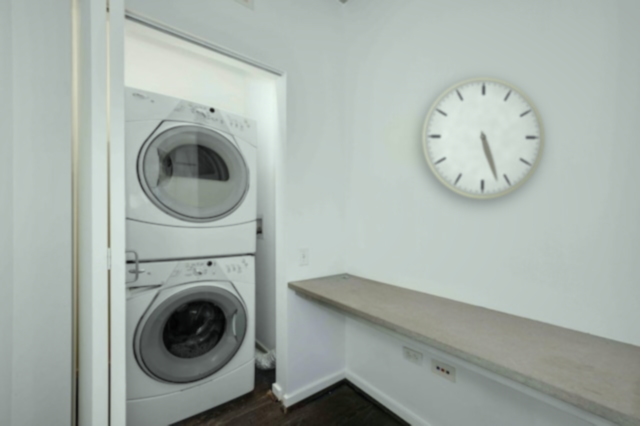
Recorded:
5.27
